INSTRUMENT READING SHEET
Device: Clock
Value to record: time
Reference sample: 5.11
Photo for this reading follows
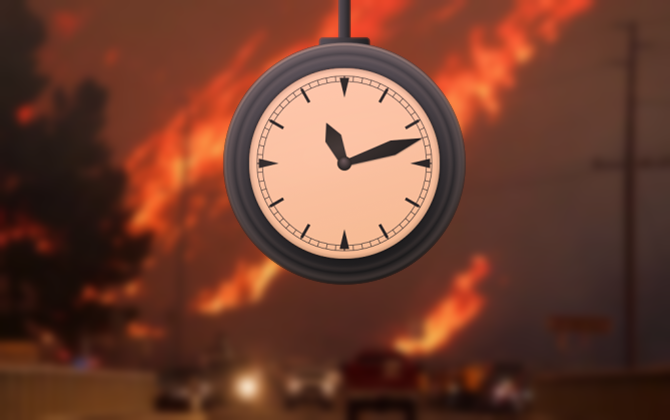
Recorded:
11.12
